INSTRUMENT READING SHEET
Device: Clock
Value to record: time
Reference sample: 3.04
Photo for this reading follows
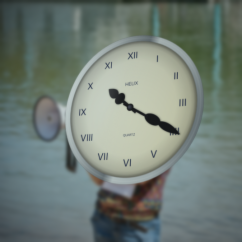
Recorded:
10.20
